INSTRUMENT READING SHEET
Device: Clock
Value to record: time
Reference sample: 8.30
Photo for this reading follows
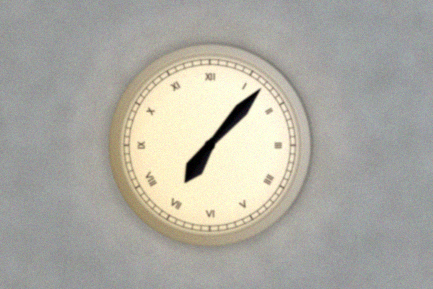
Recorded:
7.07
